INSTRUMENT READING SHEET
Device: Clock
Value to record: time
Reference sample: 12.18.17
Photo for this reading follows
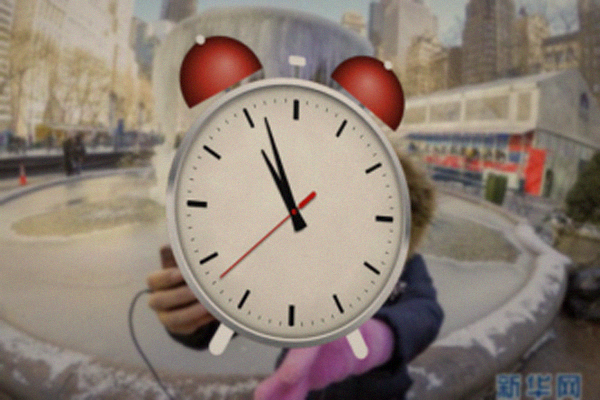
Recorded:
10.56.38
